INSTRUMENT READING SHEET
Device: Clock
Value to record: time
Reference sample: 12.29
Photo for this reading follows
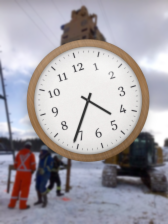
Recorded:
4.36
